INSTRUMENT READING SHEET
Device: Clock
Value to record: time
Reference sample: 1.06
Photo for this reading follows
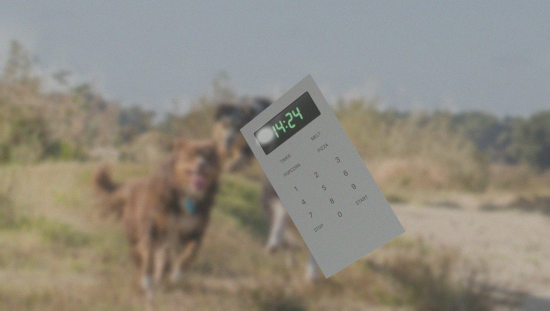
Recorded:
14.24
